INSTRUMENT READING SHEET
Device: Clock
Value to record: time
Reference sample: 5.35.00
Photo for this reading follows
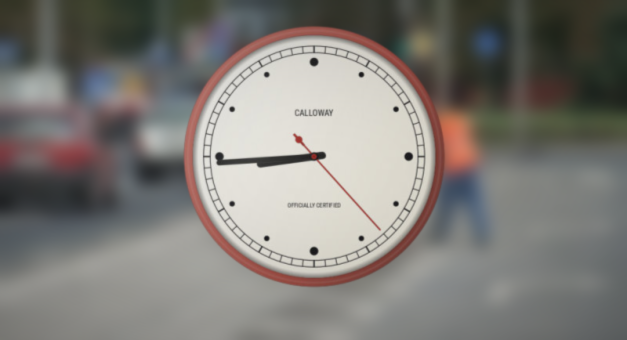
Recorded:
8.44.23
